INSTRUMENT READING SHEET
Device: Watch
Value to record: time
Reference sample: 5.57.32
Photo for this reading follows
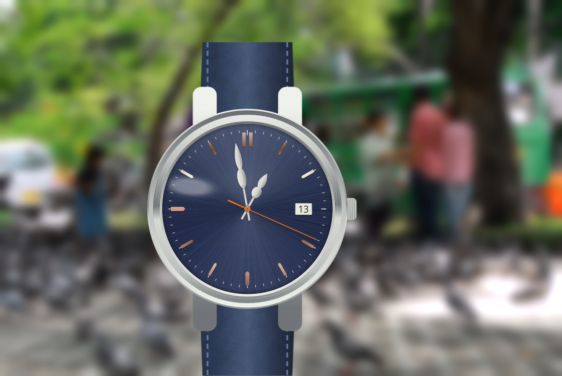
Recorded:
12.58.19
